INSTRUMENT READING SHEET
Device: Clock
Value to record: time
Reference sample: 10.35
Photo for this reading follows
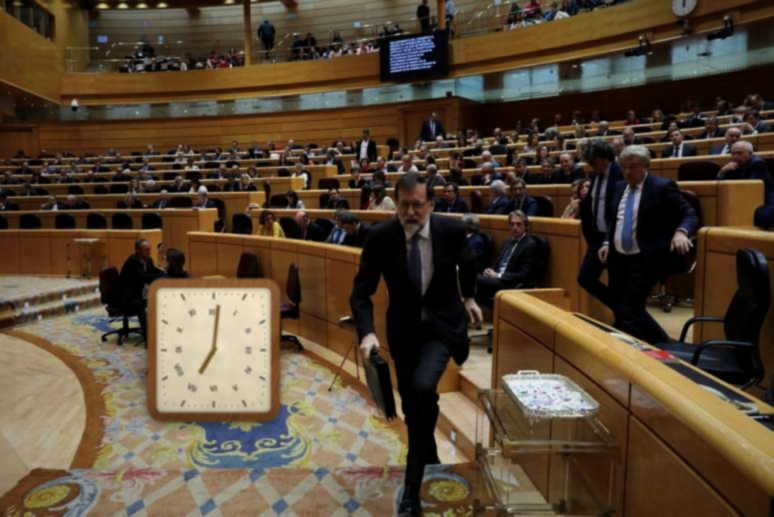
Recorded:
7.01
